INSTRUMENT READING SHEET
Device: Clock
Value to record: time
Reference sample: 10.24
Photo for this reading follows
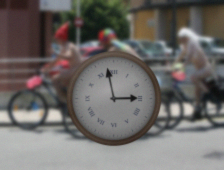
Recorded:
2.58
